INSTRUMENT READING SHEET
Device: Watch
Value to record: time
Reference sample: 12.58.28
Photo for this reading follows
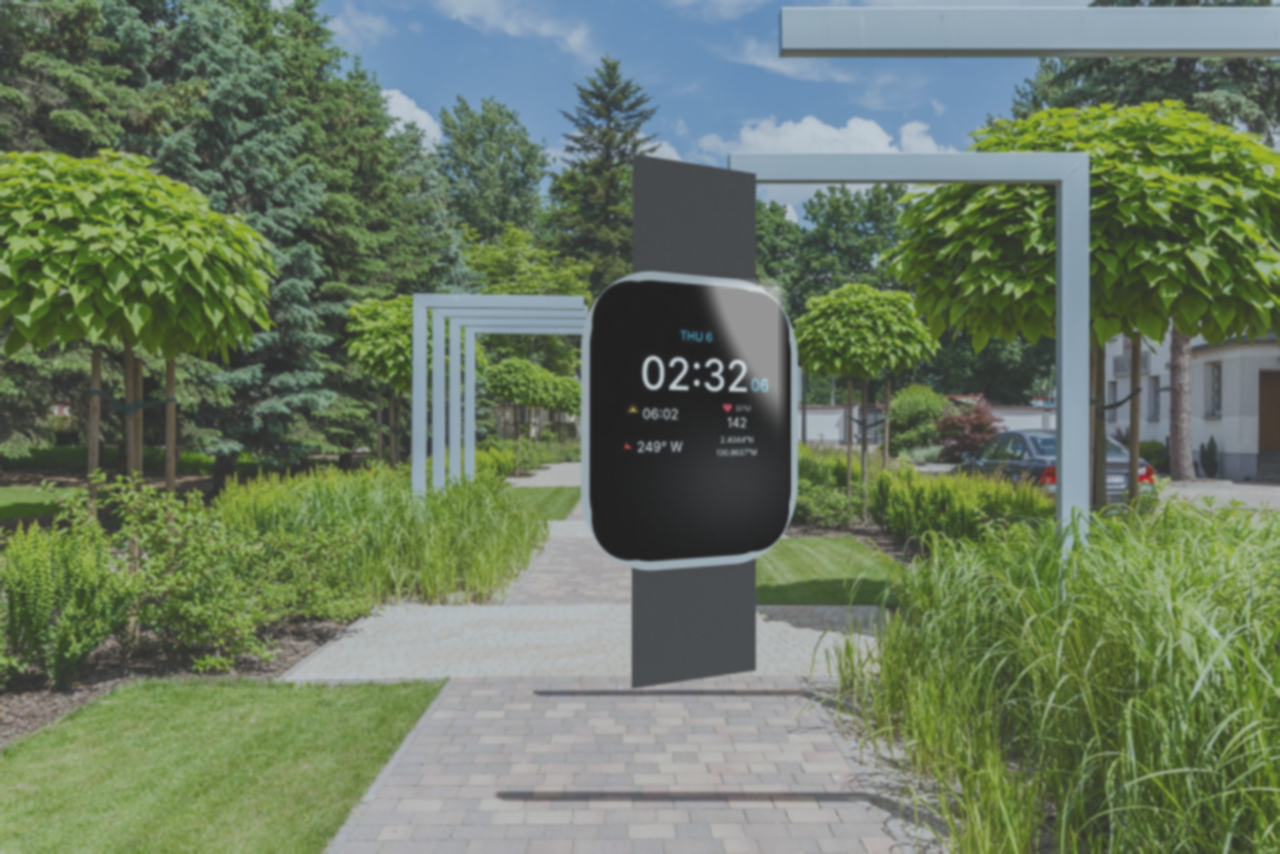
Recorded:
2.32.06
